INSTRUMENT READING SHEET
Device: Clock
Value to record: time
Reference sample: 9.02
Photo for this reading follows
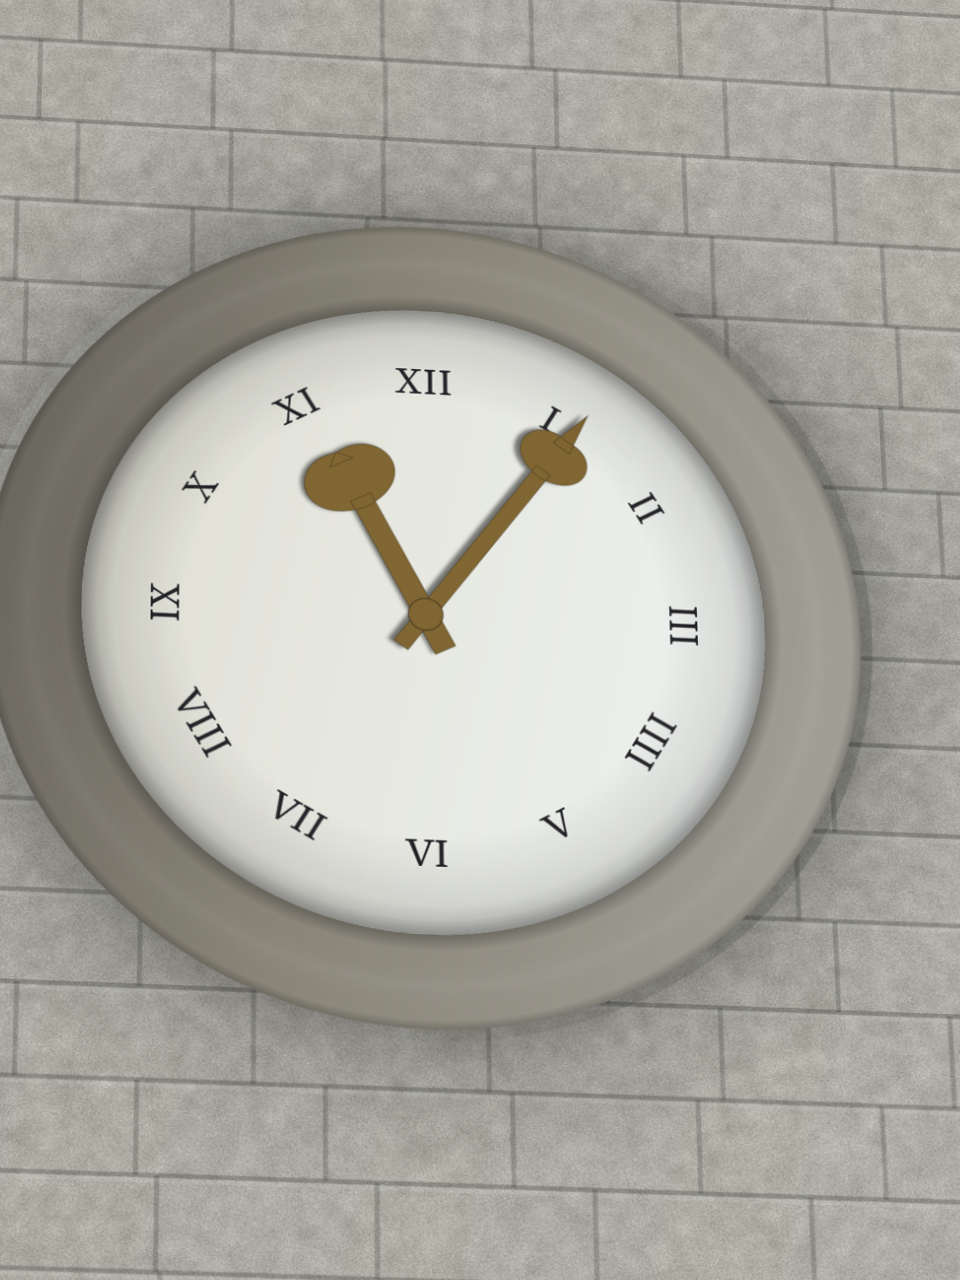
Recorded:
11.06
